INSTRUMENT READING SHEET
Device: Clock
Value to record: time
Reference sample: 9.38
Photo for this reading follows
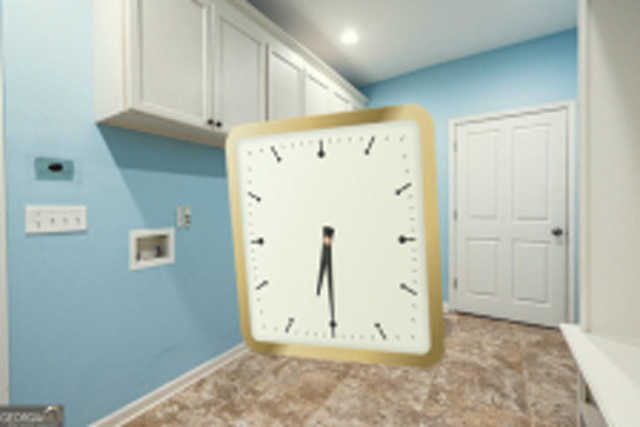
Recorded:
6.30
